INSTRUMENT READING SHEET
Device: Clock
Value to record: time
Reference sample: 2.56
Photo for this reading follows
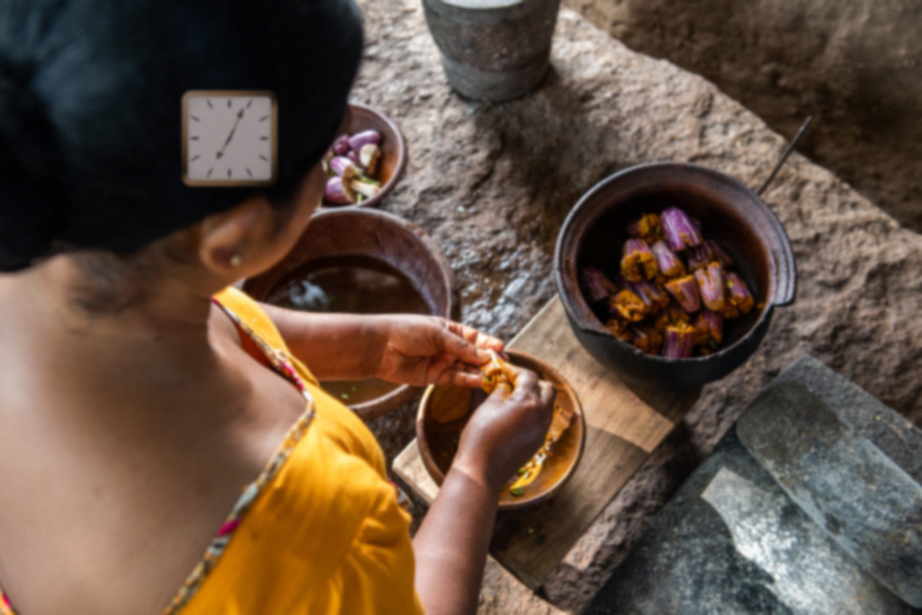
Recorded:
7.04
